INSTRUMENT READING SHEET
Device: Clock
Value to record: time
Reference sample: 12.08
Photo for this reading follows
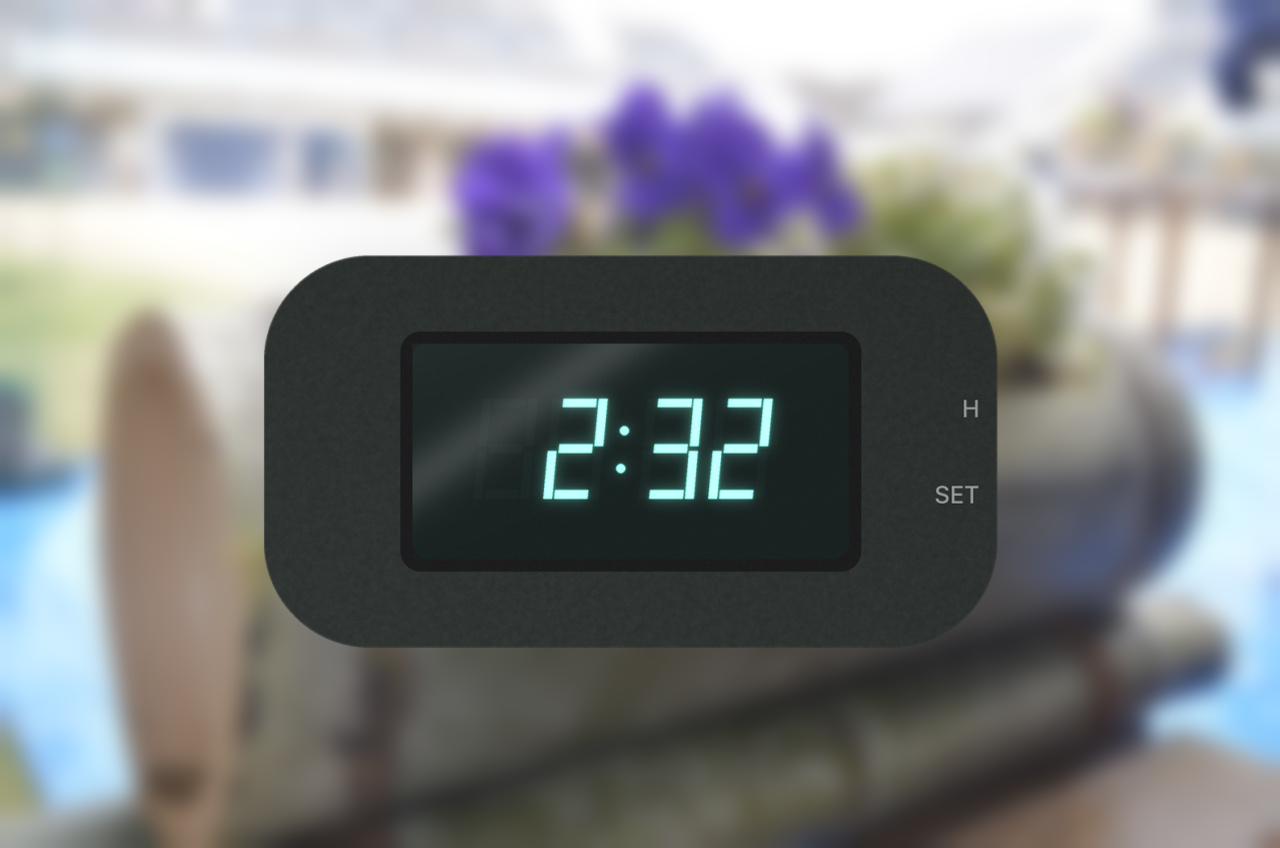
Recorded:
2.32
